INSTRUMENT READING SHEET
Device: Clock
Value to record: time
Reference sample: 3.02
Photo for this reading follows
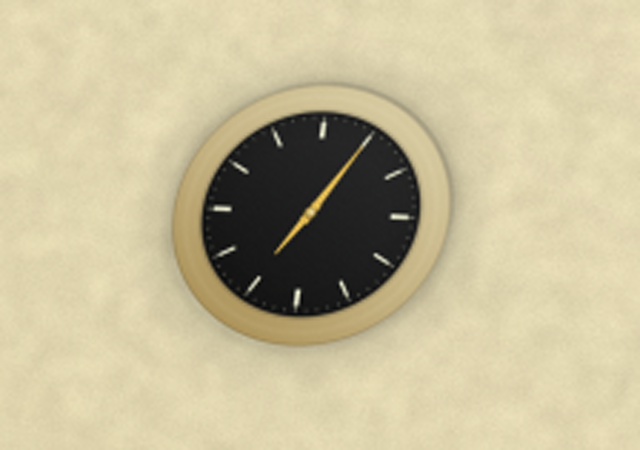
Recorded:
7.05
